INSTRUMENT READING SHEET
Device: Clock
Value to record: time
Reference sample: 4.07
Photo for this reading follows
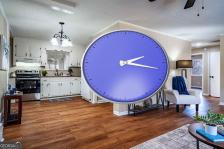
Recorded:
2.17
